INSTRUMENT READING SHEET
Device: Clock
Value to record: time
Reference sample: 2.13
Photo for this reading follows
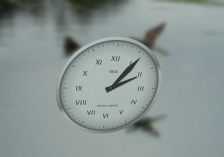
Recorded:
2.06
